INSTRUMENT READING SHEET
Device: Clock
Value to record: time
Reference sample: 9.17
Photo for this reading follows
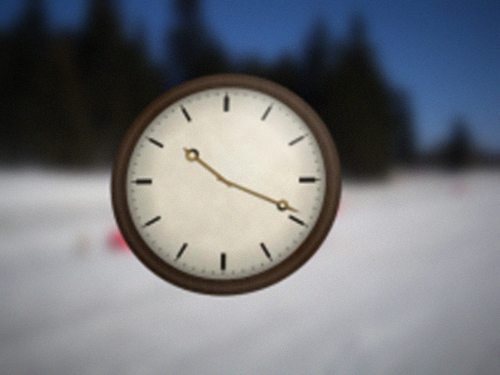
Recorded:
10.19
